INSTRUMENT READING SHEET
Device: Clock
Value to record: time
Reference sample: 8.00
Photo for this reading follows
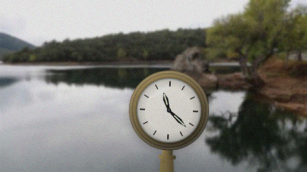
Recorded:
11.22
